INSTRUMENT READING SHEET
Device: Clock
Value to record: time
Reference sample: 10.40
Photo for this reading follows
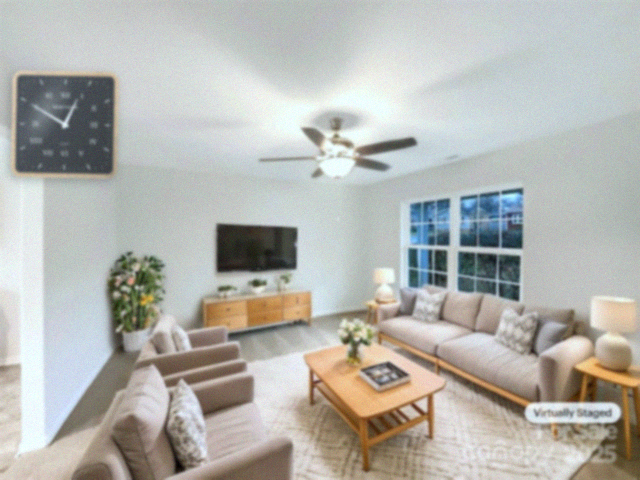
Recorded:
12.50
